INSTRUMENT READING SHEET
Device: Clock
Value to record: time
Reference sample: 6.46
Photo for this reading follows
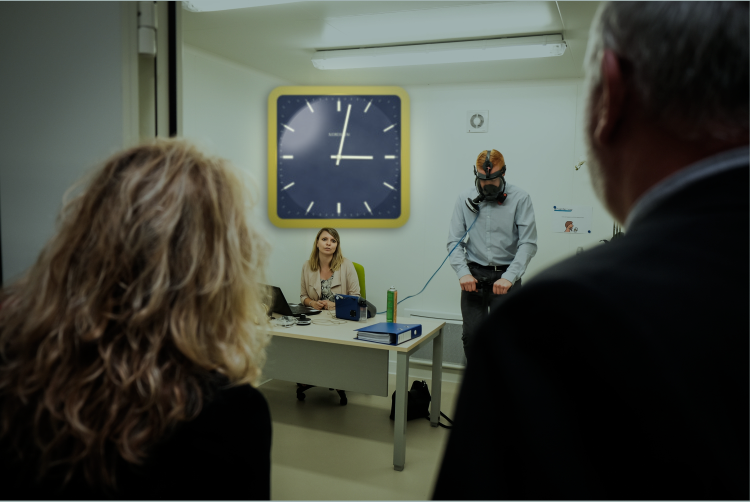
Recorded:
3.02
